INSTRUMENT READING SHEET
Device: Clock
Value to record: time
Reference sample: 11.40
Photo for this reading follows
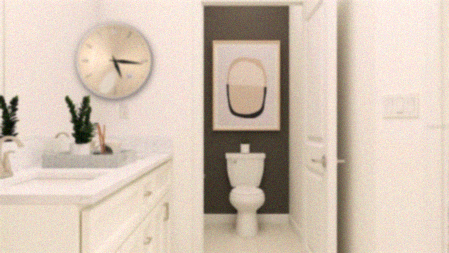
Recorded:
5.16
